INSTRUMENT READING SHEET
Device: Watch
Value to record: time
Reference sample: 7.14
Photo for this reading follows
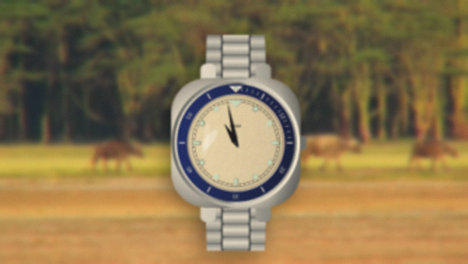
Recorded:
10.58
